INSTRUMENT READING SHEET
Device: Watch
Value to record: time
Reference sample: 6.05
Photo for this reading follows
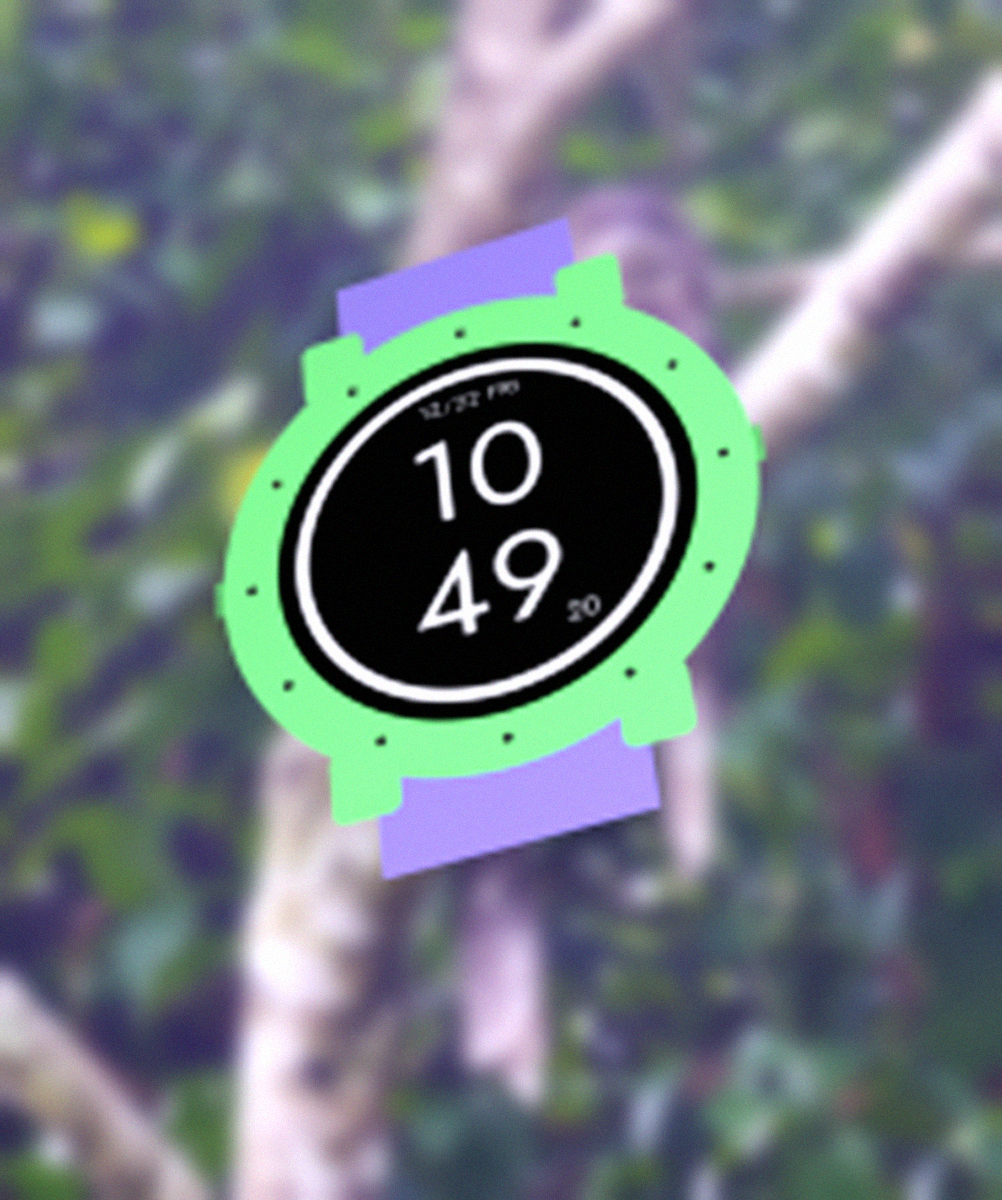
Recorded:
10.49
